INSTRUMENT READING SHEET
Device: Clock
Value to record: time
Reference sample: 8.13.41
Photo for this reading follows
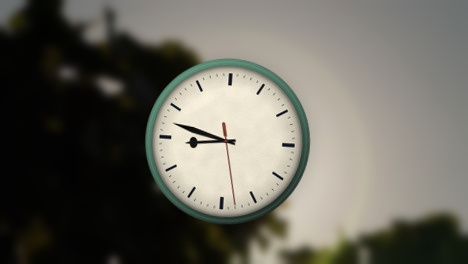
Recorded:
8.47.28
